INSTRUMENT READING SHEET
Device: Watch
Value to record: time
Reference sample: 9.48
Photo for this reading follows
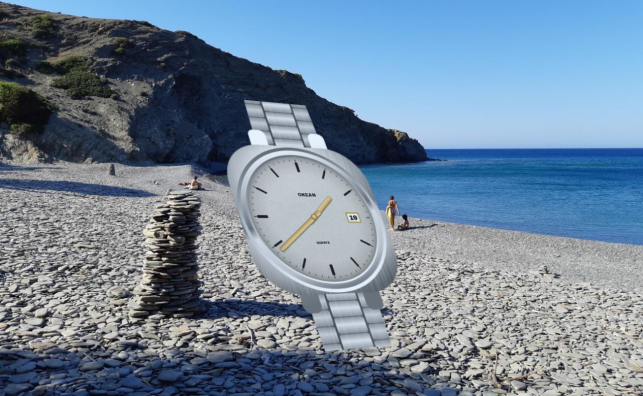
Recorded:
1.39
